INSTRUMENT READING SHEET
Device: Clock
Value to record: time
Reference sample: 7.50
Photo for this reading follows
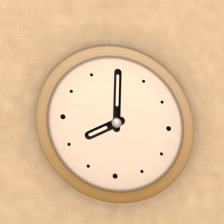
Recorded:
8.00
